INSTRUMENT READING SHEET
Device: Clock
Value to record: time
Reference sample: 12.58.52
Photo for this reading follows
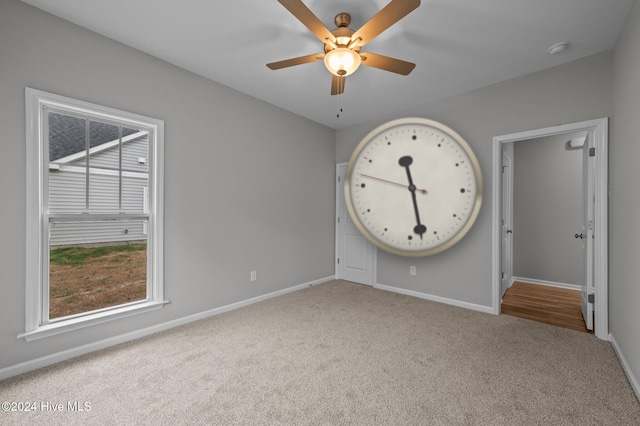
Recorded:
11.27.47
